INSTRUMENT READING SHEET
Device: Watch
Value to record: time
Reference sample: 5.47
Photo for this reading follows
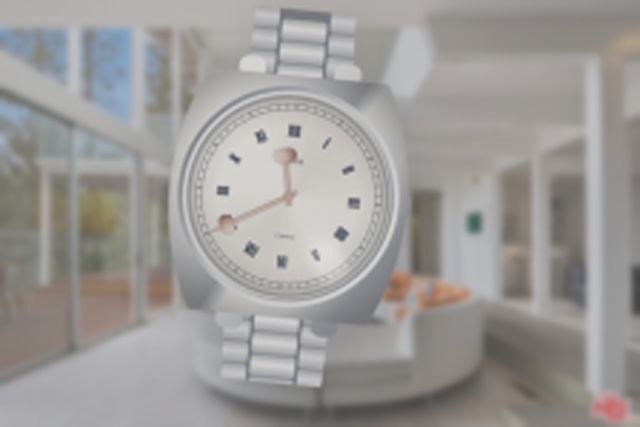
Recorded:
11.40
